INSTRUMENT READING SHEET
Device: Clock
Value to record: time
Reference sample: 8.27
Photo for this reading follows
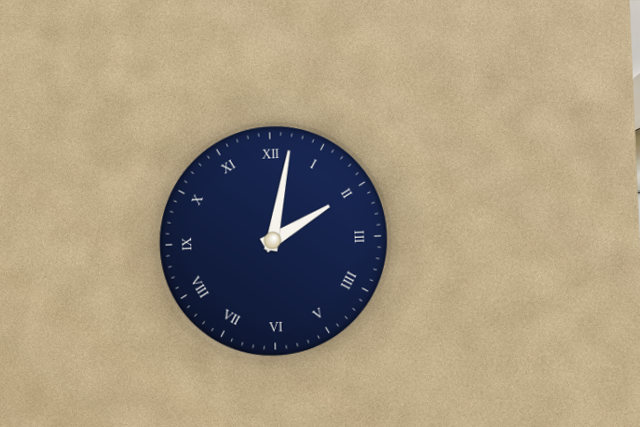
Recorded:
2.02
